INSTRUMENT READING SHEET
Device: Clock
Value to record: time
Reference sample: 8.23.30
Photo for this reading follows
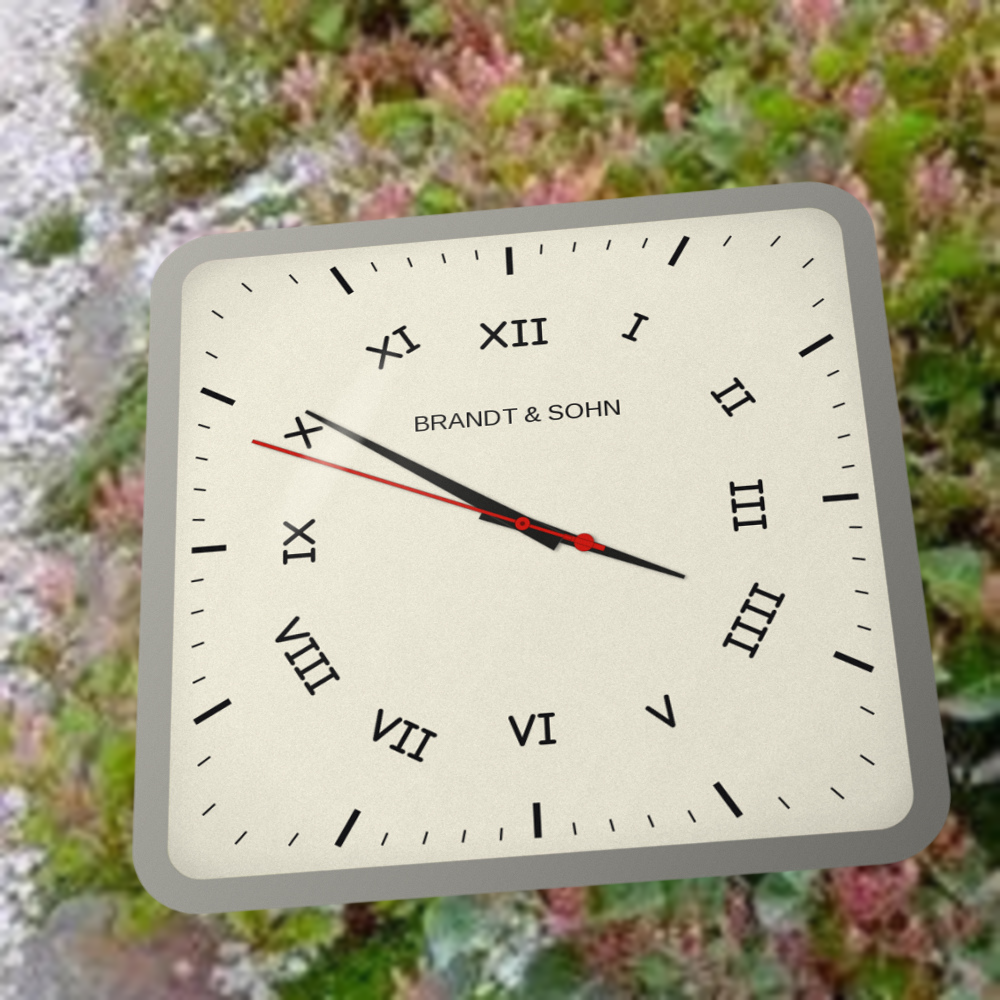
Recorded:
3.50.49
